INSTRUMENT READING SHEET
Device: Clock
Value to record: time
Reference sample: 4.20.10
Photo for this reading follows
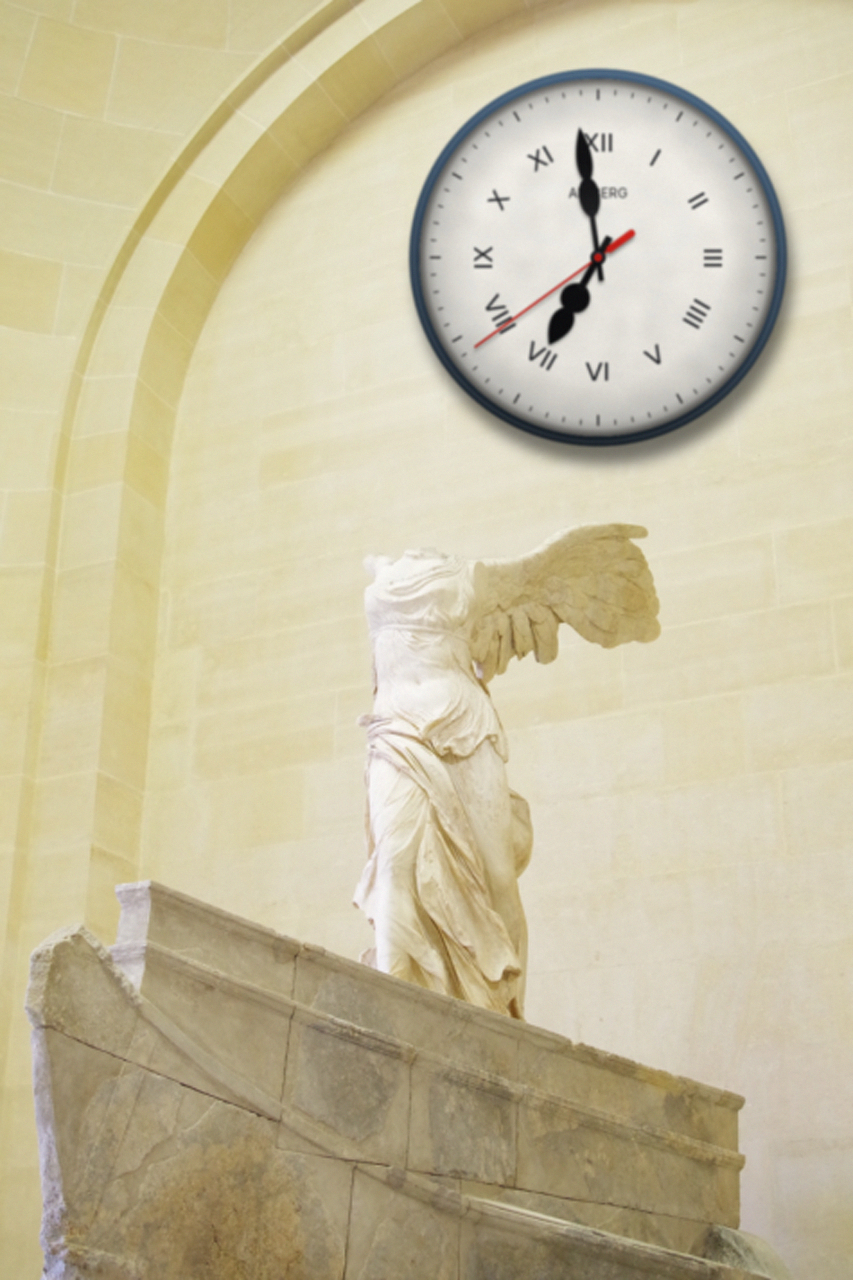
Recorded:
6.58.39
